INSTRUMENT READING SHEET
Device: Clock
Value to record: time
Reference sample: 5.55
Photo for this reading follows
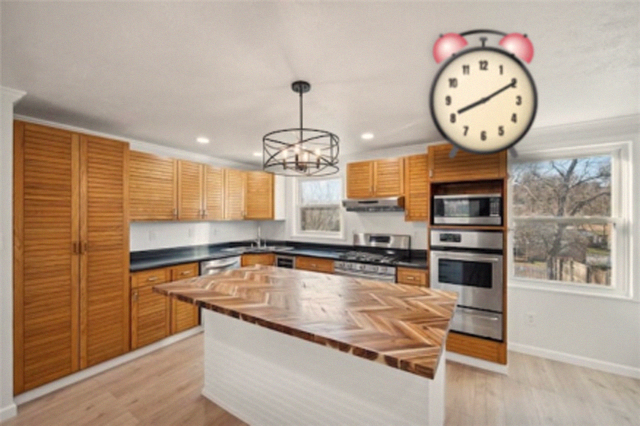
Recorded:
8.10
